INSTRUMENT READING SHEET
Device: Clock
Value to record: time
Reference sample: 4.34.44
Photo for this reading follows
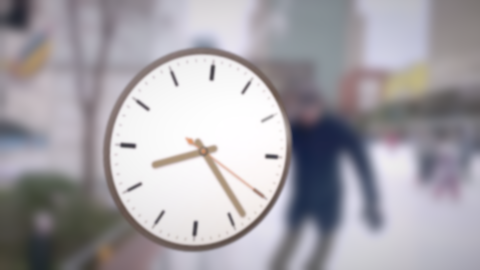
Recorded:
8.23.20
